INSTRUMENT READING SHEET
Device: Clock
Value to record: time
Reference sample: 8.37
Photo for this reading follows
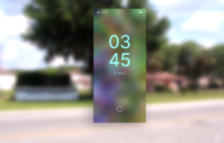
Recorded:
3.45
